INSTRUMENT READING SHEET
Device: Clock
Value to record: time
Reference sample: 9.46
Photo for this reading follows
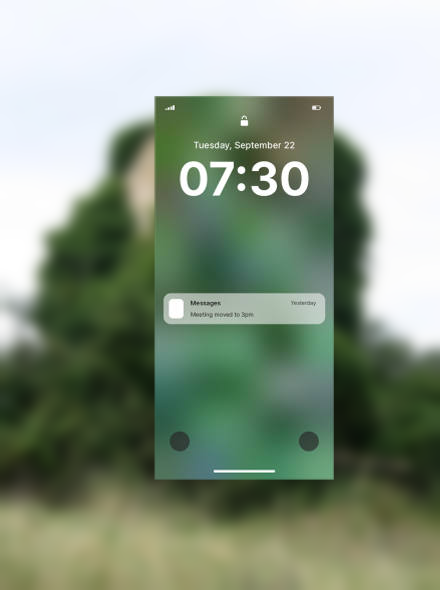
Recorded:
7.30
